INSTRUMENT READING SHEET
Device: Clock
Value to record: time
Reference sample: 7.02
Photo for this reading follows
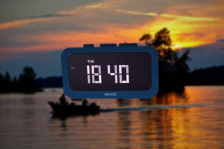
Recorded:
18.40
